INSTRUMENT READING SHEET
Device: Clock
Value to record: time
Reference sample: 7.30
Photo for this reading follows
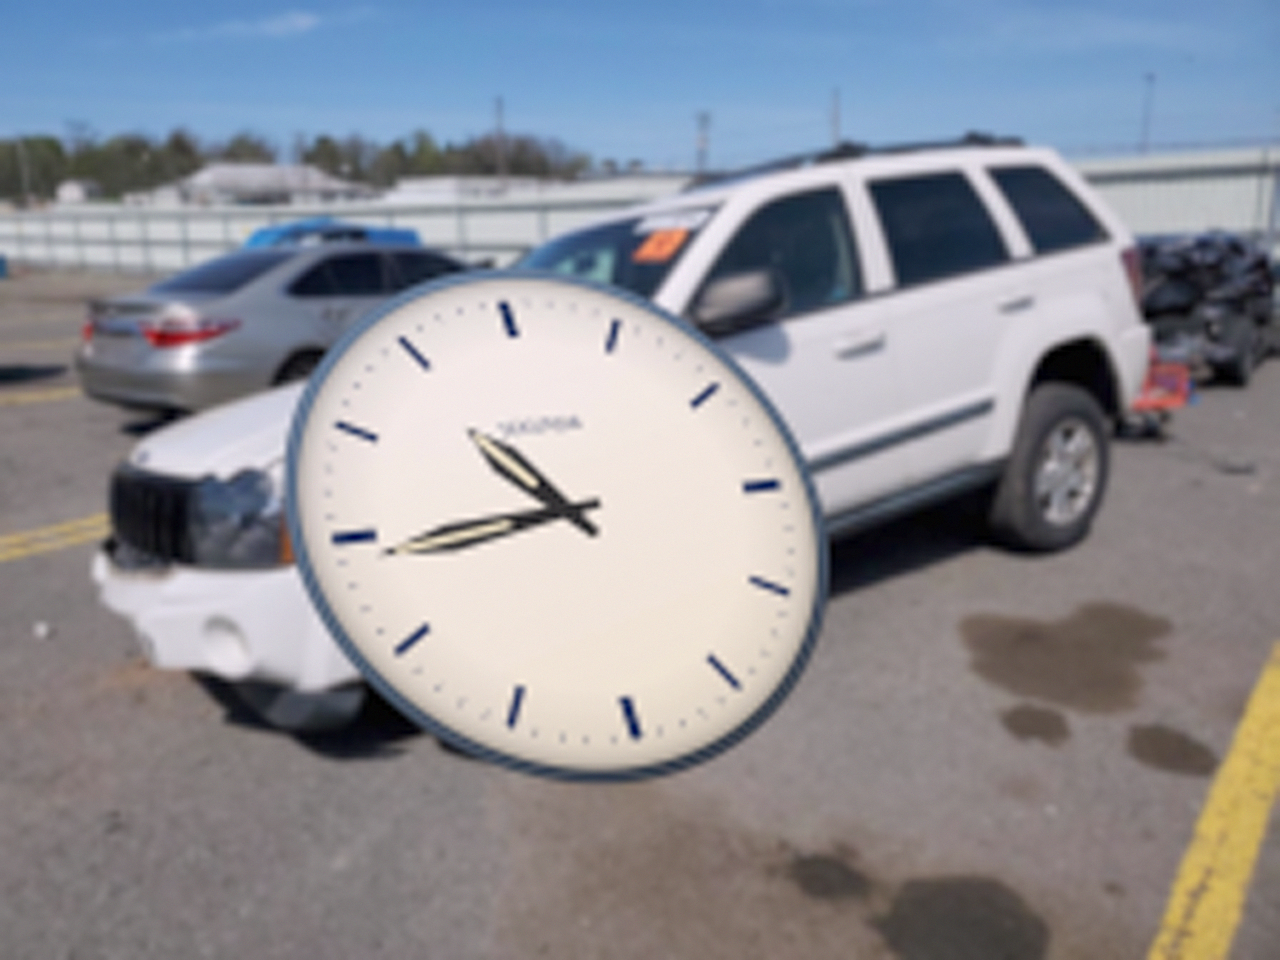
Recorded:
10.44
